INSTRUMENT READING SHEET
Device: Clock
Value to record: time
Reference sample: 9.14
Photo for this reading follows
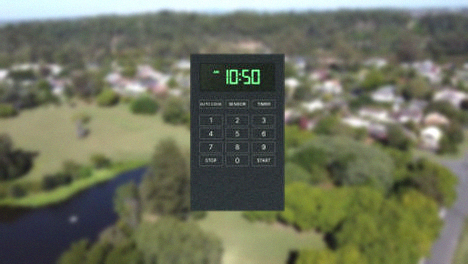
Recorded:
10.50
